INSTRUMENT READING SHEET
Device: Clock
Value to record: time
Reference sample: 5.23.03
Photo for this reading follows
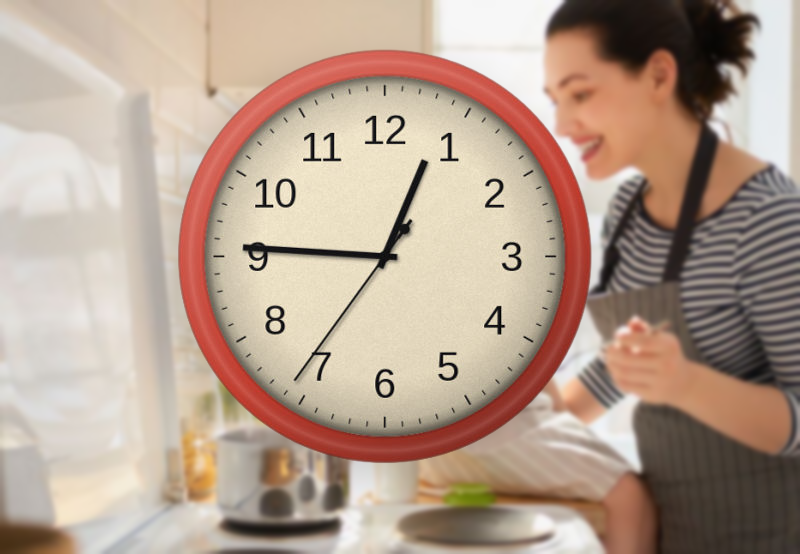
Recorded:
12.45.36
